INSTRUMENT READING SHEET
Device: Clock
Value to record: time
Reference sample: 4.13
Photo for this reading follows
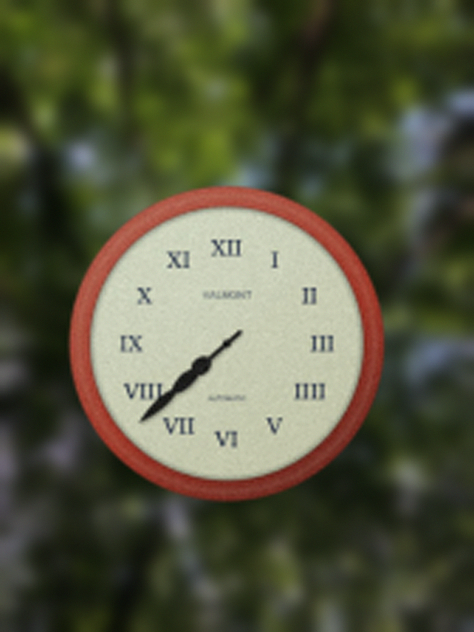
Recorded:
7.38
